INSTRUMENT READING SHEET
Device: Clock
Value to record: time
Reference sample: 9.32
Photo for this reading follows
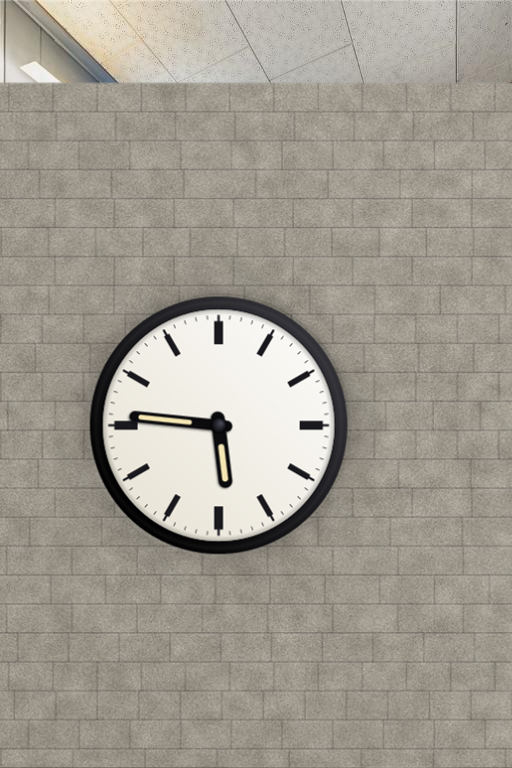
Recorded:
5.46
